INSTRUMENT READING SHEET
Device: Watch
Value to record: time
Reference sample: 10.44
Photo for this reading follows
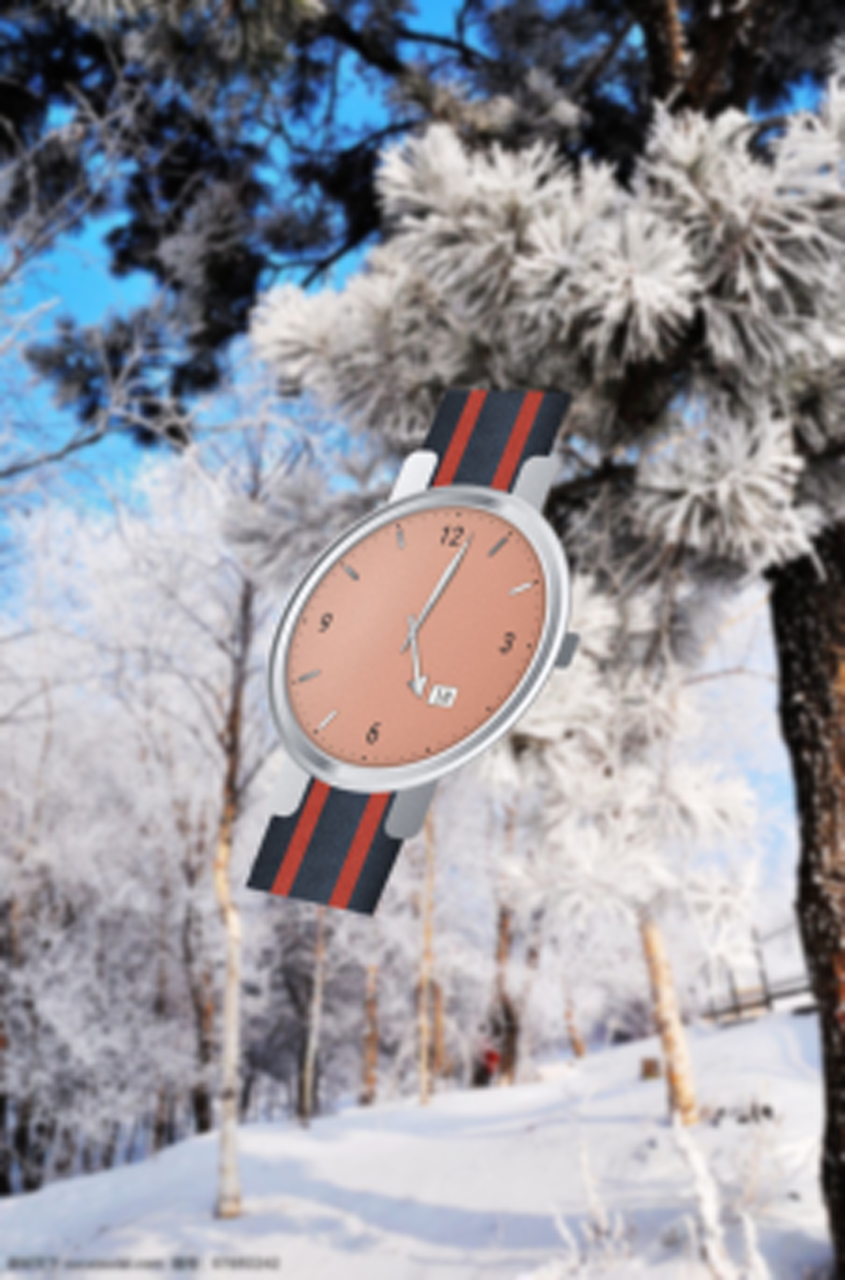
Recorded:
5.02
